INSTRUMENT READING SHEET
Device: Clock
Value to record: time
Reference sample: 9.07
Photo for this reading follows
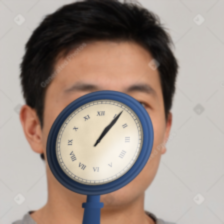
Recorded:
1.06
